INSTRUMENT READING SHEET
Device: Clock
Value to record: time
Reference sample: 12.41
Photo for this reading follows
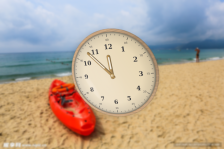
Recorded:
11.53
